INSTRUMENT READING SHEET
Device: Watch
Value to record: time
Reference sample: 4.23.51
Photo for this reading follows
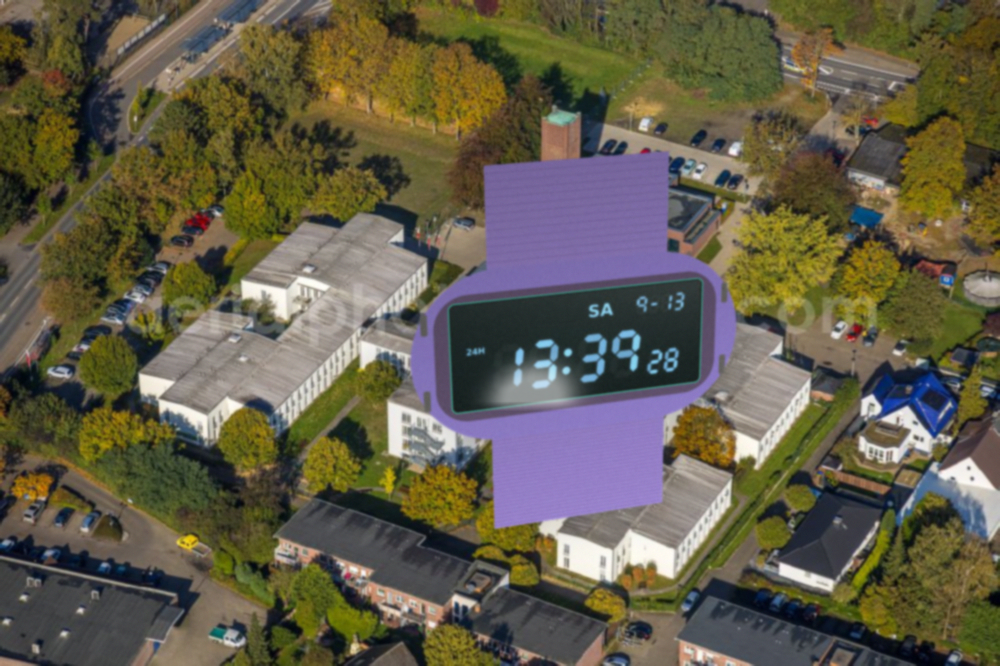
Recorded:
13.39.28
